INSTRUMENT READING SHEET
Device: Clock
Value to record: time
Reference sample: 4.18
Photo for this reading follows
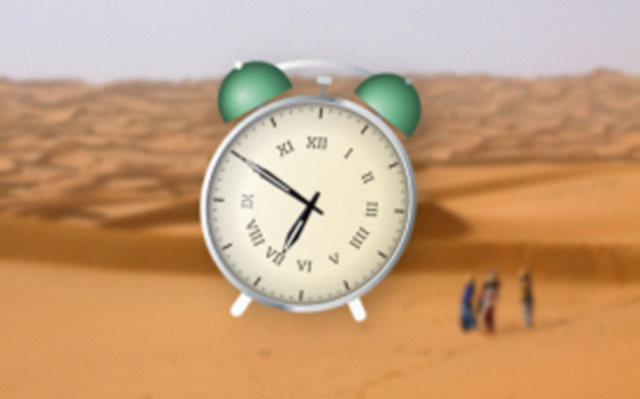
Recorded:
6.50
